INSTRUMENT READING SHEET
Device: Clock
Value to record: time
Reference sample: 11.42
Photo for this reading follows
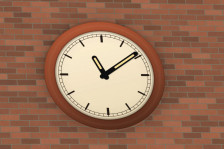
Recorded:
11.09
